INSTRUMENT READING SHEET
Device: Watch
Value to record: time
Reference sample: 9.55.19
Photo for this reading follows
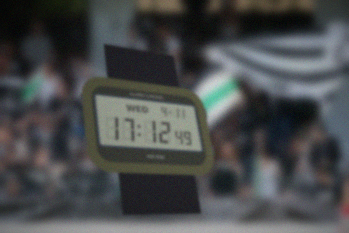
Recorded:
17.12.49
